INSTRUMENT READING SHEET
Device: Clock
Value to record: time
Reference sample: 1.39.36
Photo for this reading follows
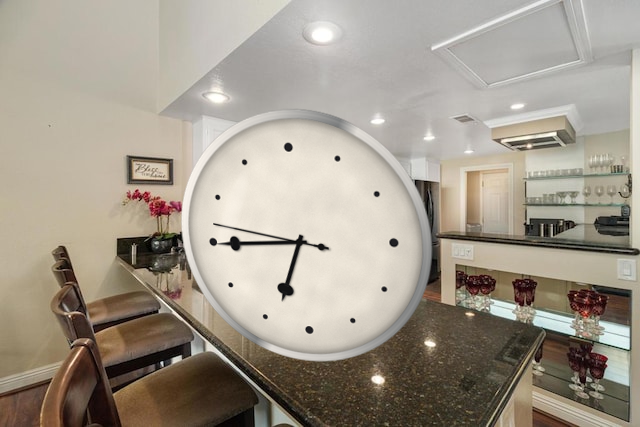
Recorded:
6.44.47
